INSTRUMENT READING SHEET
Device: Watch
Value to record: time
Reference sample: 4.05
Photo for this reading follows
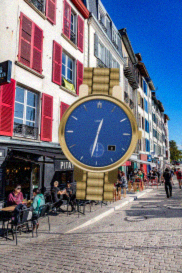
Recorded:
12.32
